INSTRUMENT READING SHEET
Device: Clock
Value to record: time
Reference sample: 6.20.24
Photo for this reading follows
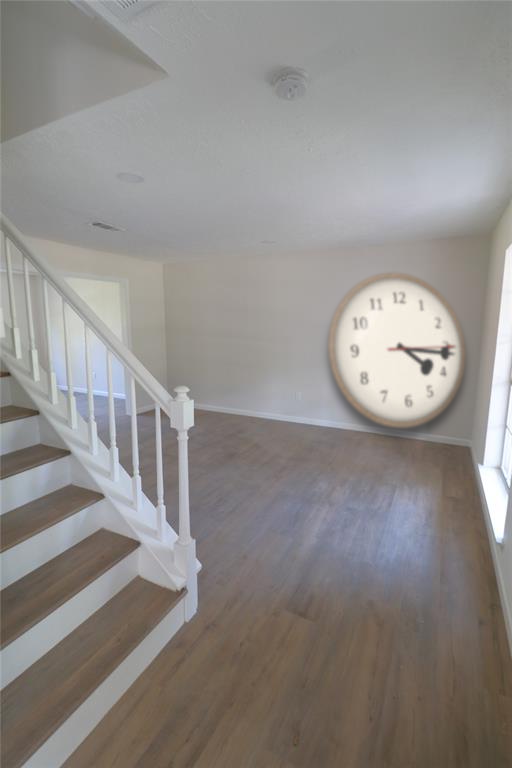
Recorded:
4.16.15
